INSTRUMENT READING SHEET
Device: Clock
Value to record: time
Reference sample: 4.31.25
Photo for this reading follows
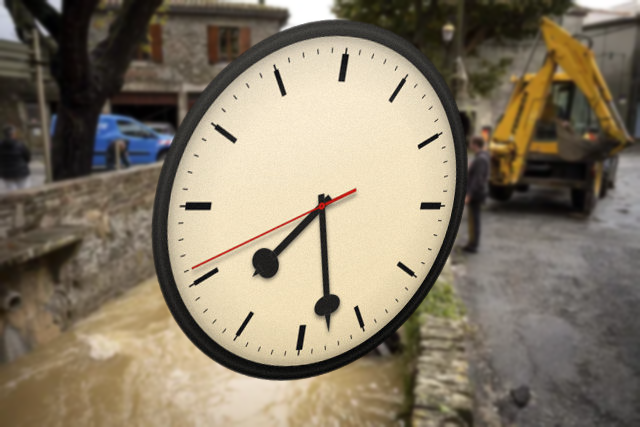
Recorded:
7.27.41
